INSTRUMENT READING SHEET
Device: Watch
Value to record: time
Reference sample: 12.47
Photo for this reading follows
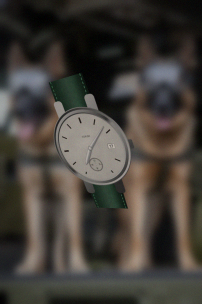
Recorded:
7.08
